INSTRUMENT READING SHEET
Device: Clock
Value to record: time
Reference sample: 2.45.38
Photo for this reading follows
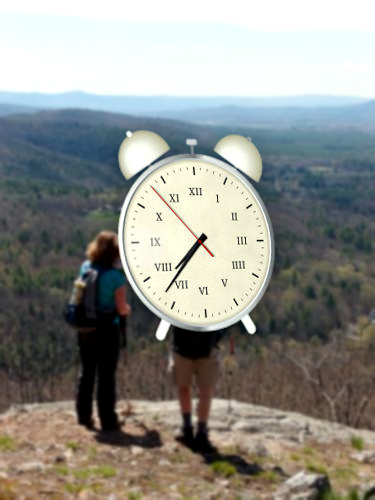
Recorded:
7.36.53
